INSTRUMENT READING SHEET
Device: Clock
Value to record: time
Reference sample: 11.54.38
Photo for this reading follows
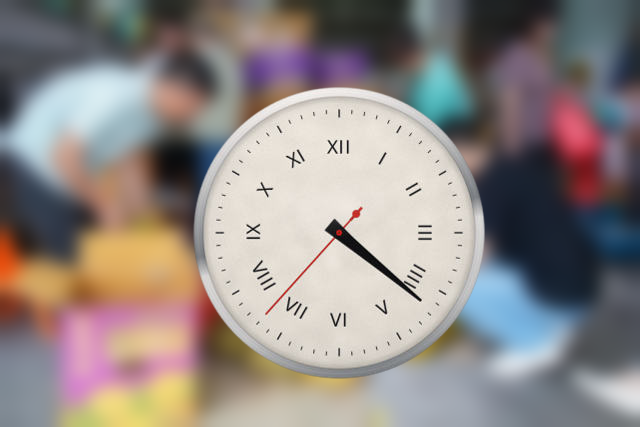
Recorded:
4.21.37
